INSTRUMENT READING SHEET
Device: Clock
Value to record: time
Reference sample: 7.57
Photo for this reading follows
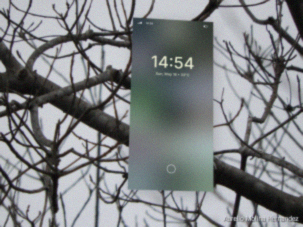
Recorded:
14.54
